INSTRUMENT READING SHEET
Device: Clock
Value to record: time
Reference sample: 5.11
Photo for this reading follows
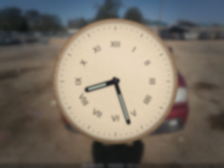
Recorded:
8.27
